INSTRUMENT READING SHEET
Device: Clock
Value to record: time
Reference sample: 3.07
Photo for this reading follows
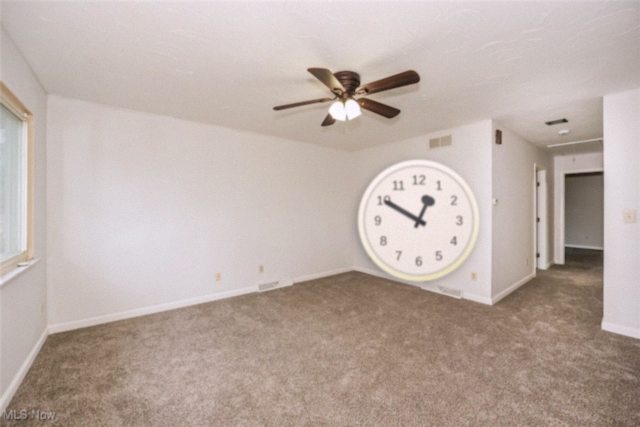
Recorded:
12.50
